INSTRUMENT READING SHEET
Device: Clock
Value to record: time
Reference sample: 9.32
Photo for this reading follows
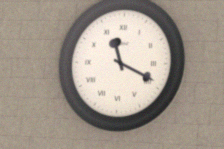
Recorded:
11.19
